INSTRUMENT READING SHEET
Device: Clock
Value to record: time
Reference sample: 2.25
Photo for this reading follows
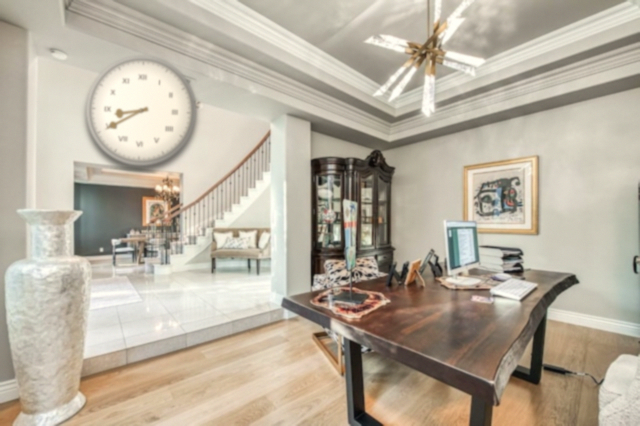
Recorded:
8.40
